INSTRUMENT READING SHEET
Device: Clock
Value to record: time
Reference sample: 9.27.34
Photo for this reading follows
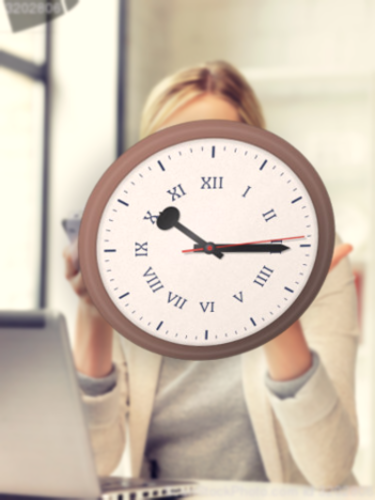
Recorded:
10.15.14
